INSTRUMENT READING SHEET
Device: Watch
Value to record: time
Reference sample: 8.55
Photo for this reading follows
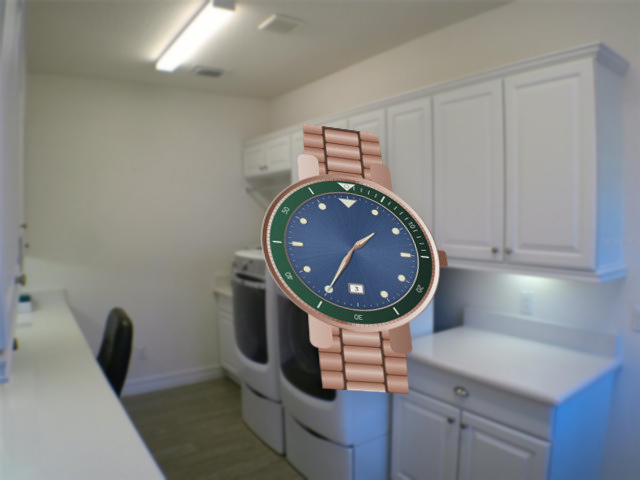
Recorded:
1.35
